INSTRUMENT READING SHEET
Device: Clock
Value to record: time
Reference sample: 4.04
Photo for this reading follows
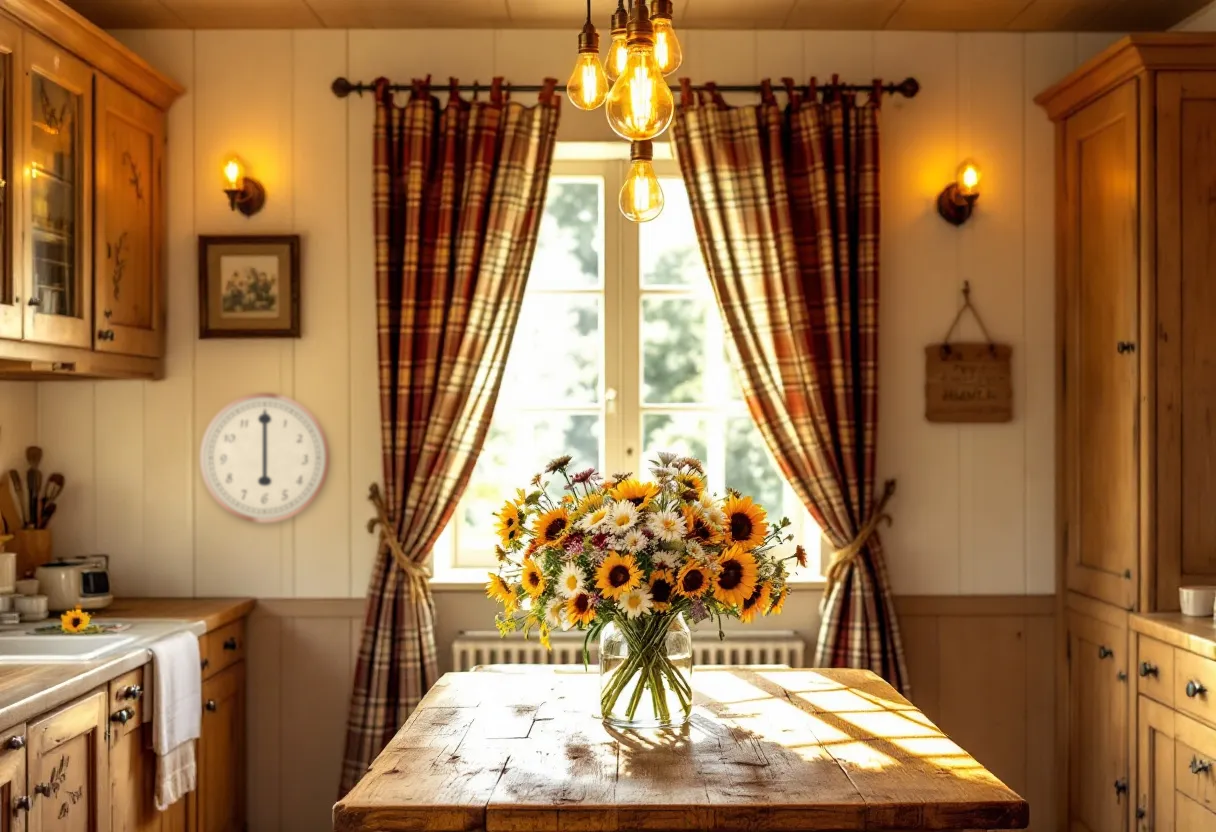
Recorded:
6.00
